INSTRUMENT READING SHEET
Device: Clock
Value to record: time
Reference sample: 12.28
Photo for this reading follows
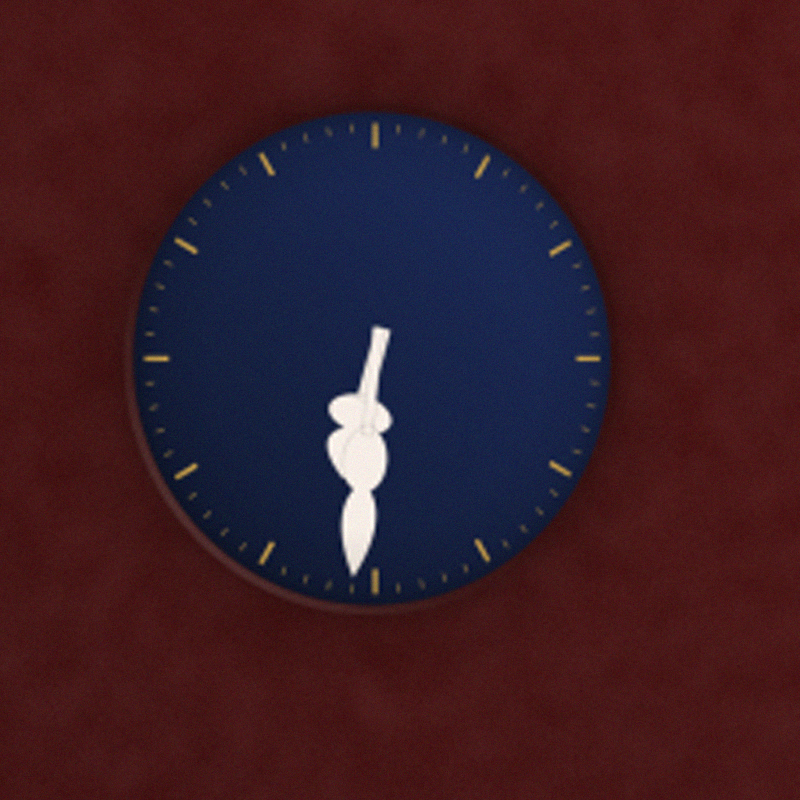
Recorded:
6.31
